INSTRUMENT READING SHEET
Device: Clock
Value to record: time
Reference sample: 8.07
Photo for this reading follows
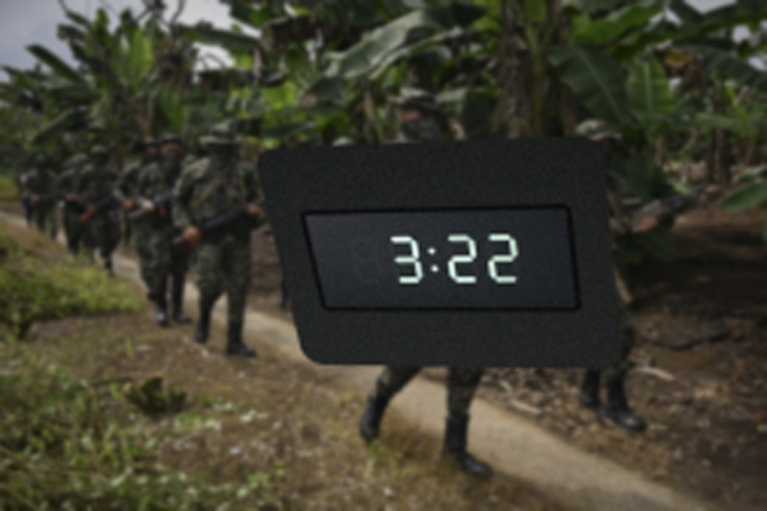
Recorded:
3.22
